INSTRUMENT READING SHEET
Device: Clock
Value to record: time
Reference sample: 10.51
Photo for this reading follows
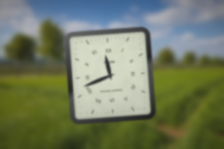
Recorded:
11.42
